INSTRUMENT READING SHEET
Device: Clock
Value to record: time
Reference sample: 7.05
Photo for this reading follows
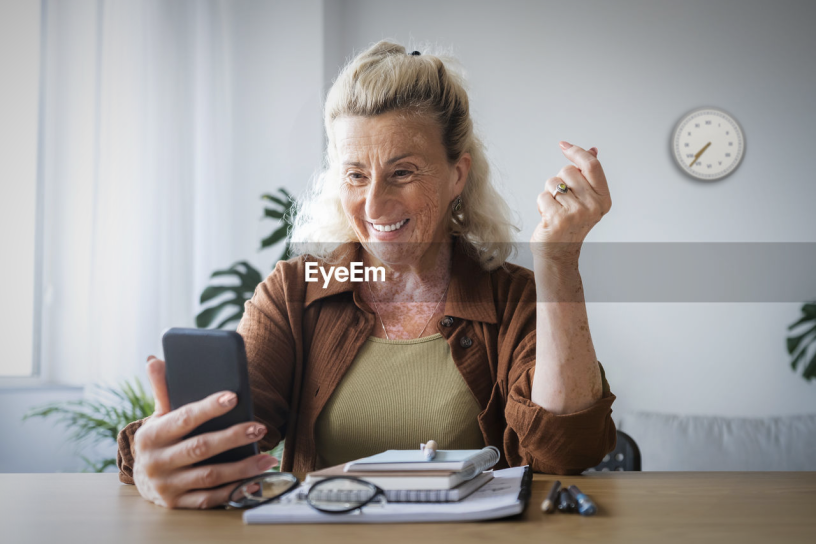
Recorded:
7.37
